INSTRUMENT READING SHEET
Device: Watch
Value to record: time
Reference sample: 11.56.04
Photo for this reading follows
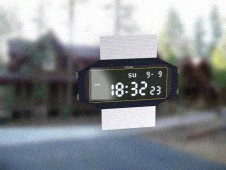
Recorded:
18.32.23
